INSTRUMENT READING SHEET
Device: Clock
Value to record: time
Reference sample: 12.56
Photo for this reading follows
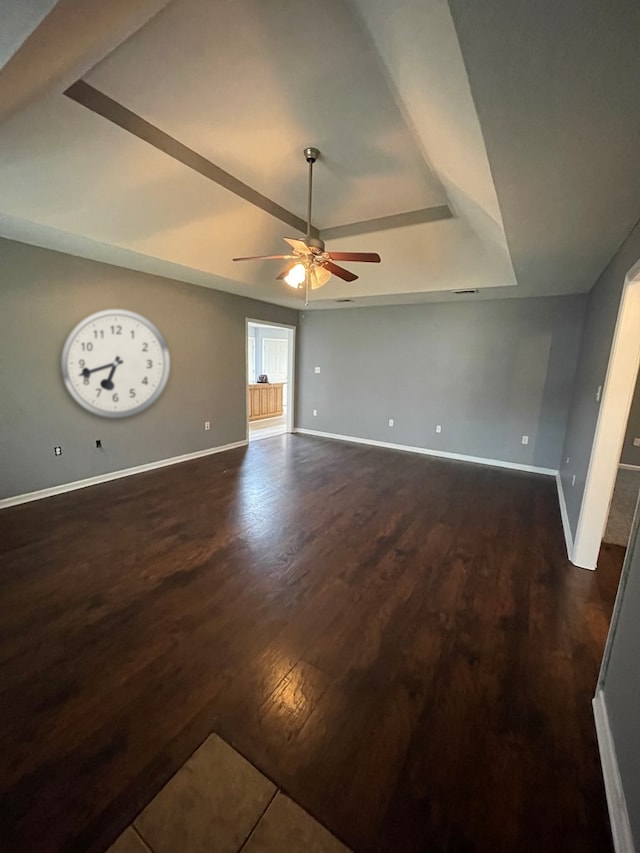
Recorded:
6.42
